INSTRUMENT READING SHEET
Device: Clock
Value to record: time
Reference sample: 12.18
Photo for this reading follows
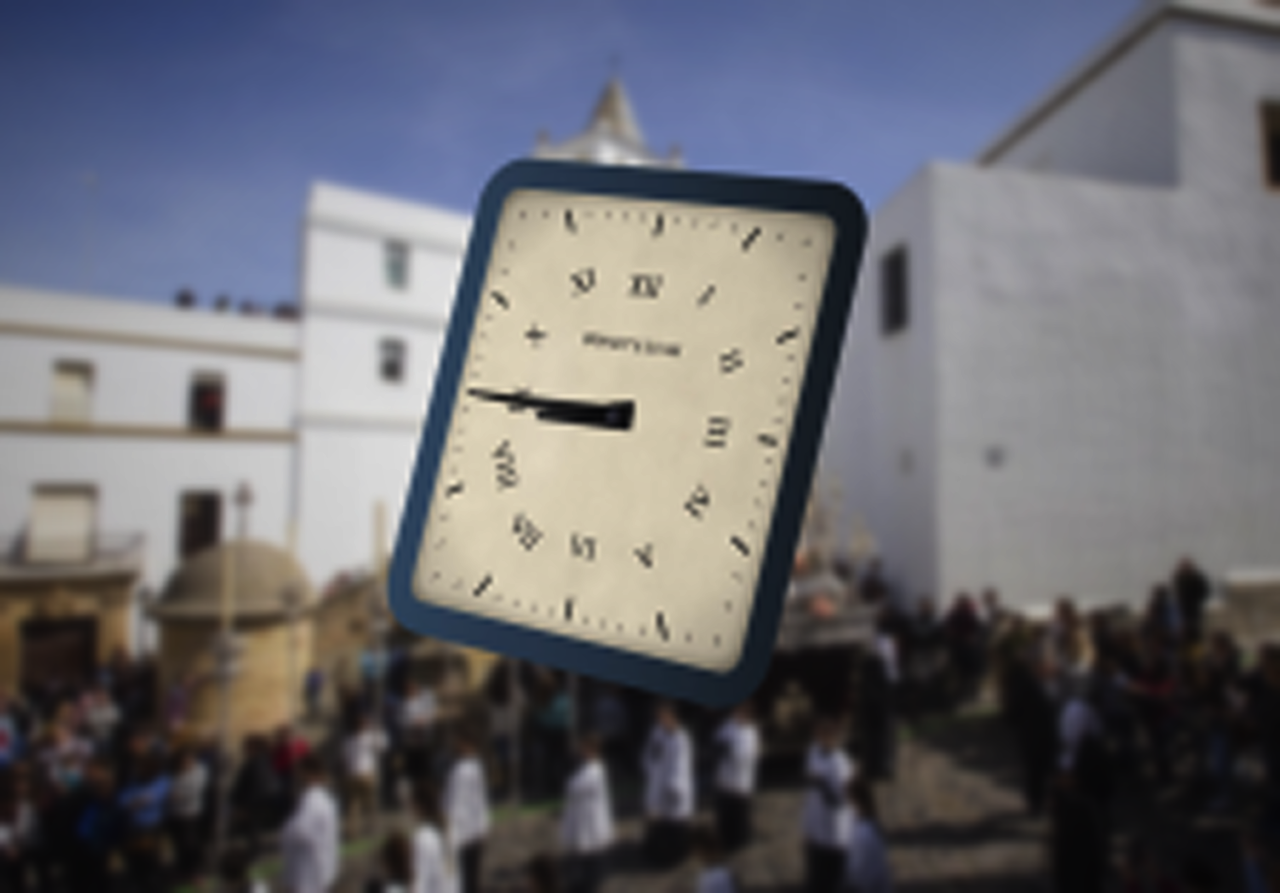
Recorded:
8.45
